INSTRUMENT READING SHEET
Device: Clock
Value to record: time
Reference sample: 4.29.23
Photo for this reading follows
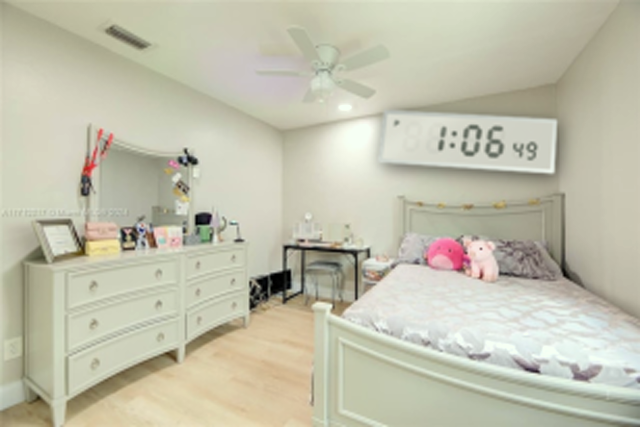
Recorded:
1.06.49
